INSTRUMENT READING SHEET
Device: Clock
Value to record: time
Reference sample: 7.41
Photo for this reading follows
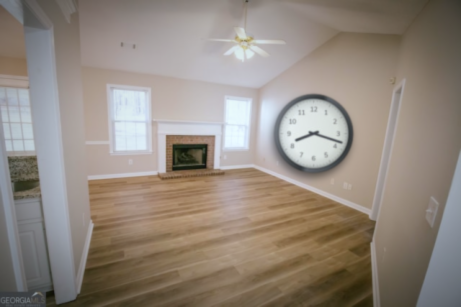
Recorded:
8.18
